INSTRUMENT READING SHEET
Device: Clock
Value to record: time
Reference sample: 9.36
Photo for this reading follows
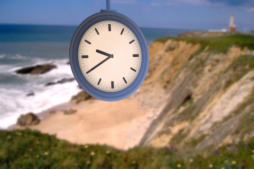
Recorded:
9.40
